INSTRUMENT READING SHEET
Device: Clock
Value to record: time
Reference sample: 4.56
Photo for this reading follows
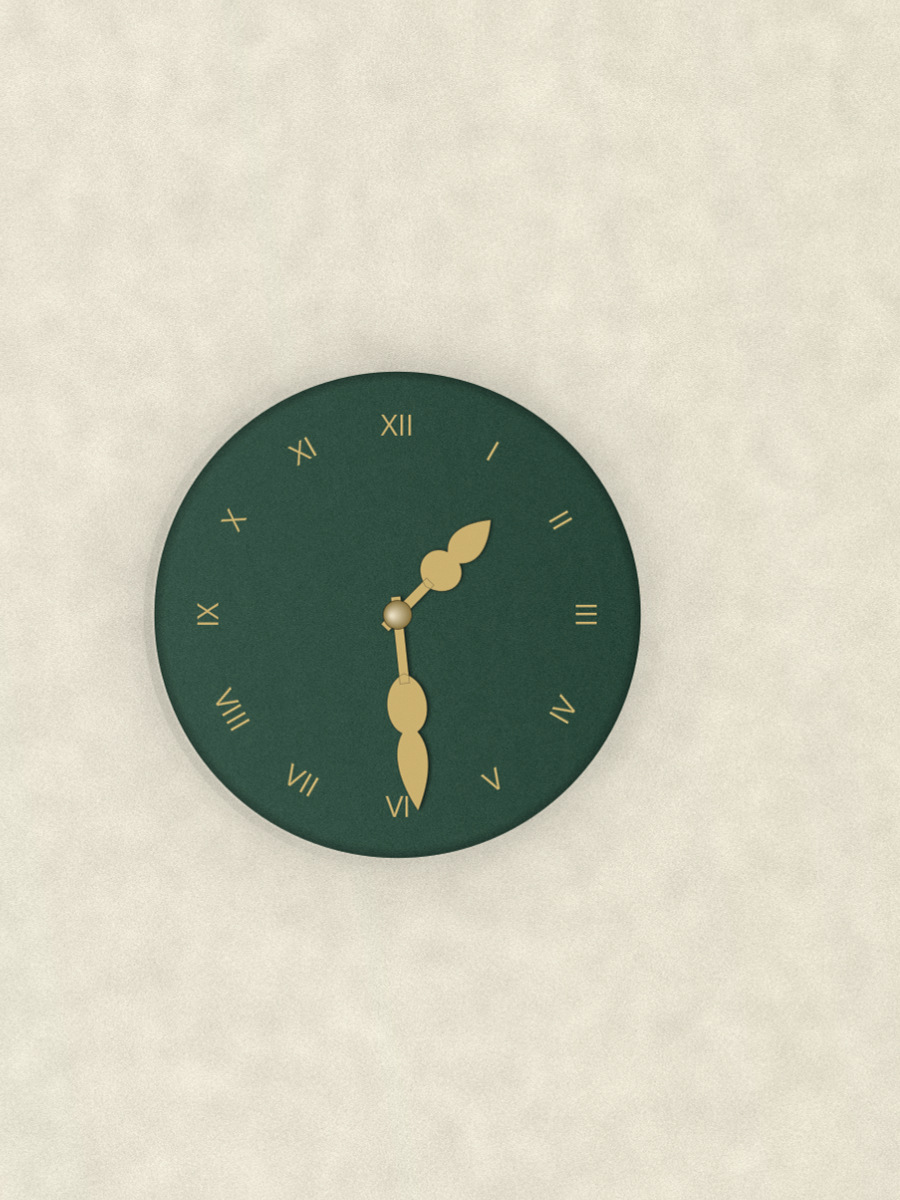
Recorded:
1.29
